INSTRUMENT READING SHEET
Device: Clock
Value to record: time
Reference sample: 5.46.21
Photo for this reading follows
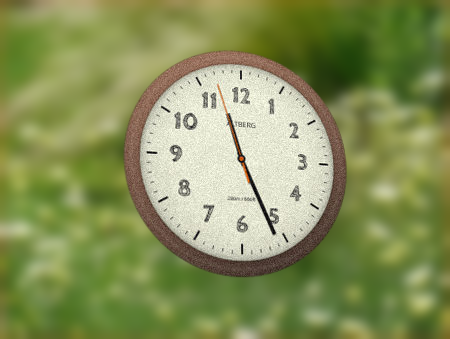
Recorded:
11.25.57
